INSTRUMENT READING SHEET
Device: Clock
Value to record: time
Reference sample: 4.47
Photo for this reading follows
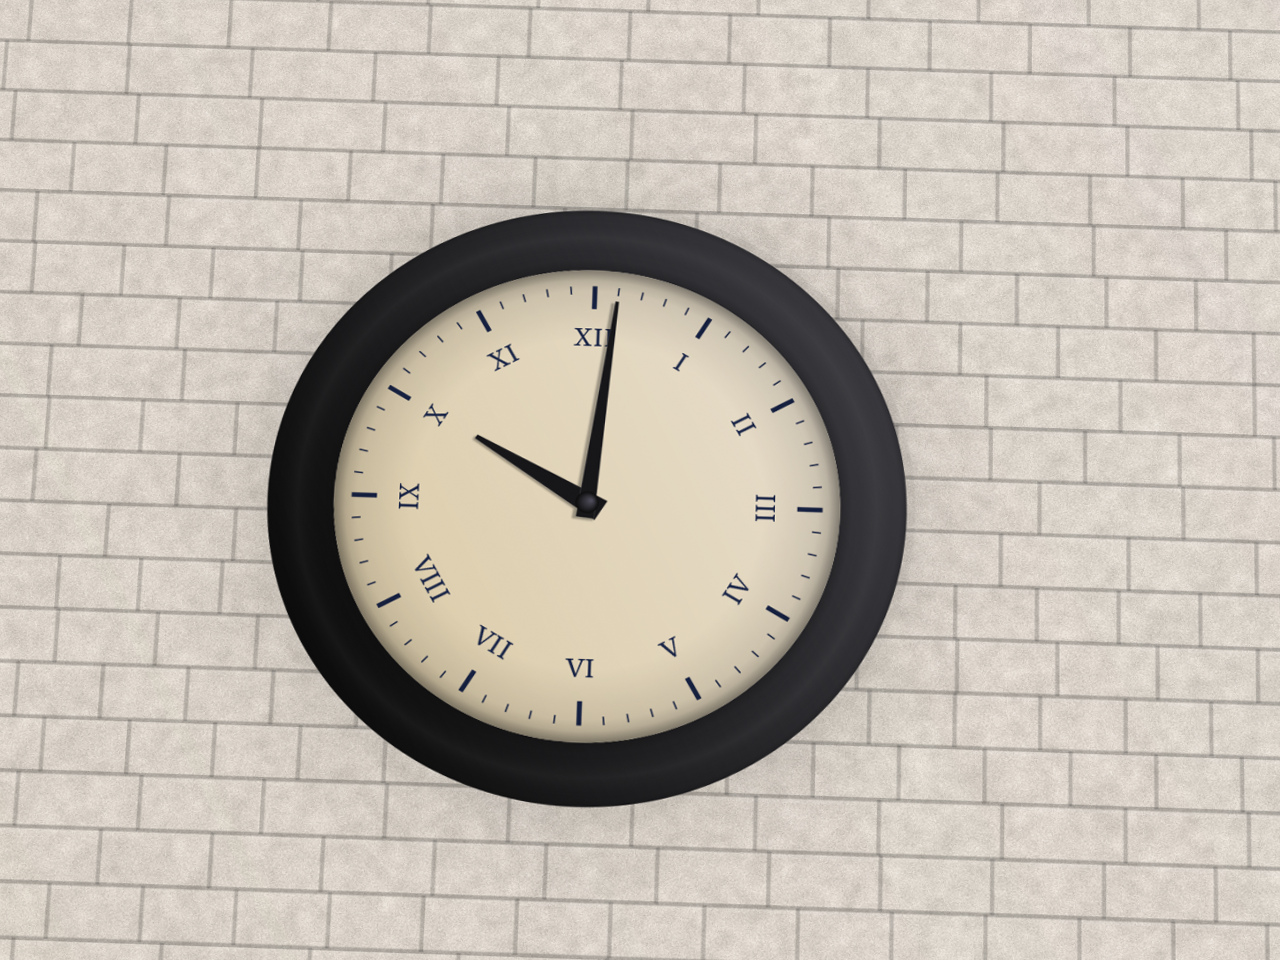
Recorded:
10.01
